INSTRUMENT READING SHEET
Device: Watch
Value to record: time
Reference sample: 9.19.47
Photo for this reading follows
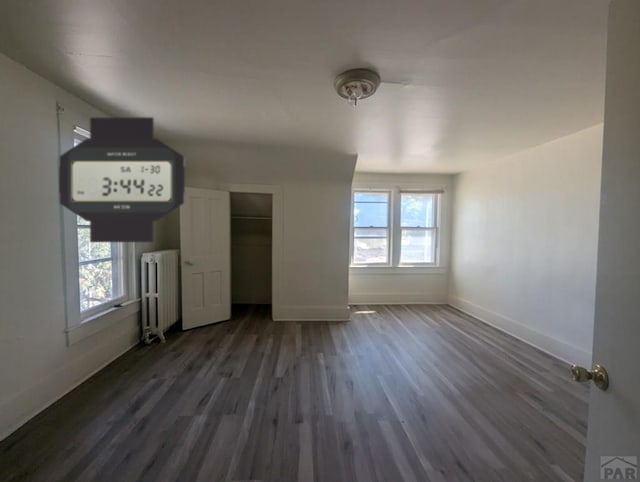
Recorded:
3.44.22
